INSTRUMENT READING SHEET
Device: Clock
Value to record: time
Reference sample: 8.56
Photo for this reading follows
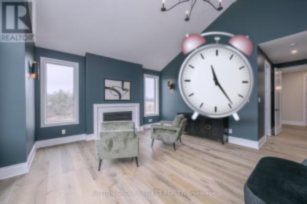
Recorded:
11.24
